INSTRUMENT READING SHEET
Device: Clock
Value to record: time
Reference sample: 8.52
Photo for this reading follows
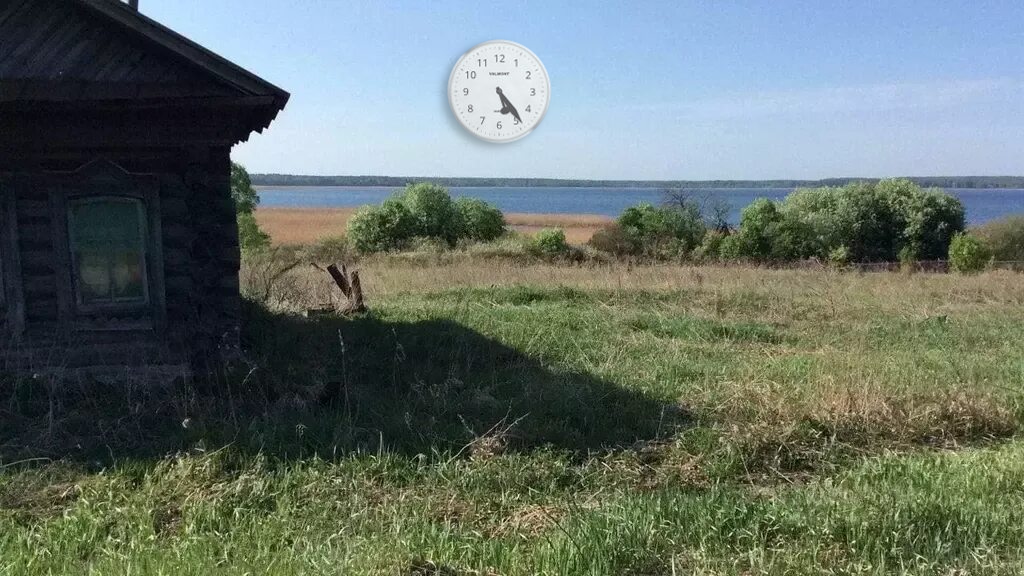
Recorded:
5.24
